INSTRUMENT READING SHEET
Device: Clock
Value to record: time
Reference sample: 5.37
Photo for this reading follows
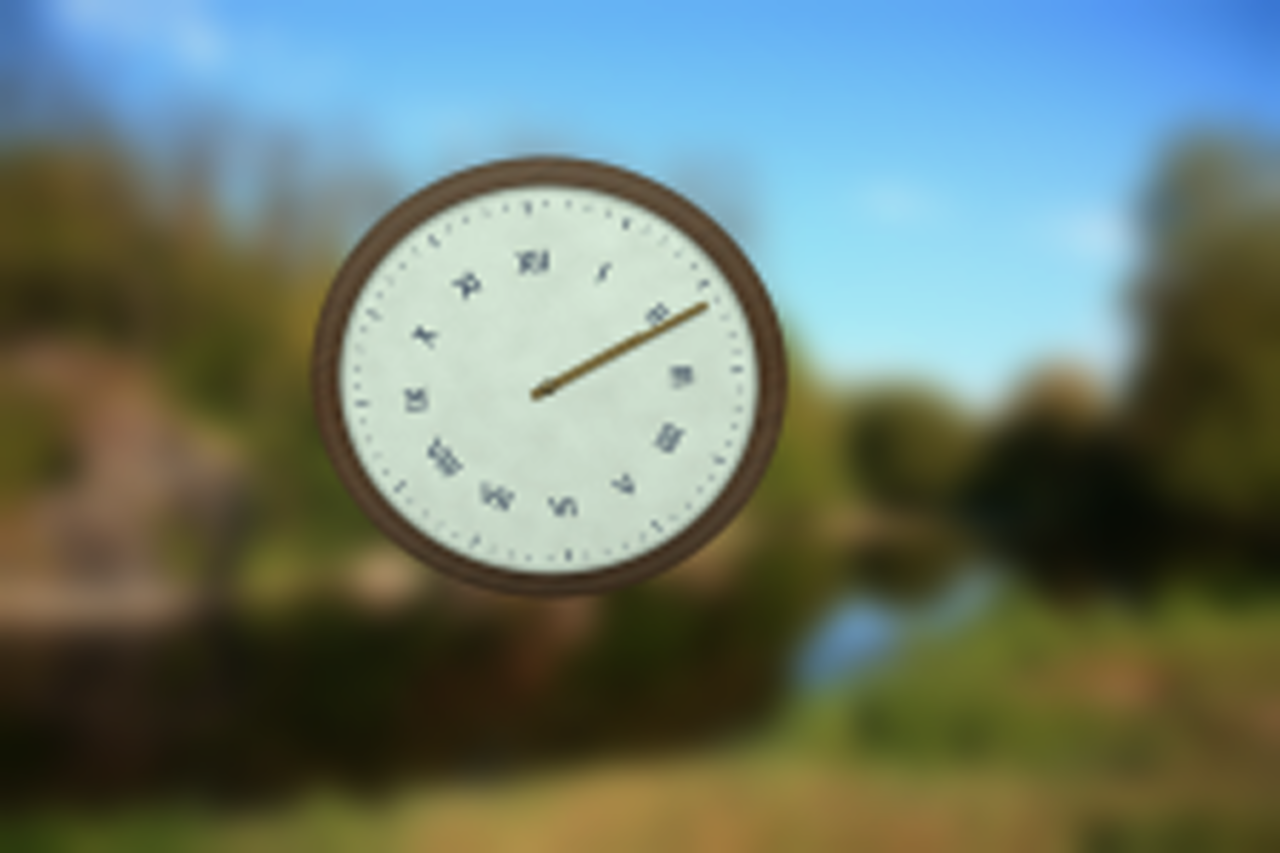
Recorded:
2.11
